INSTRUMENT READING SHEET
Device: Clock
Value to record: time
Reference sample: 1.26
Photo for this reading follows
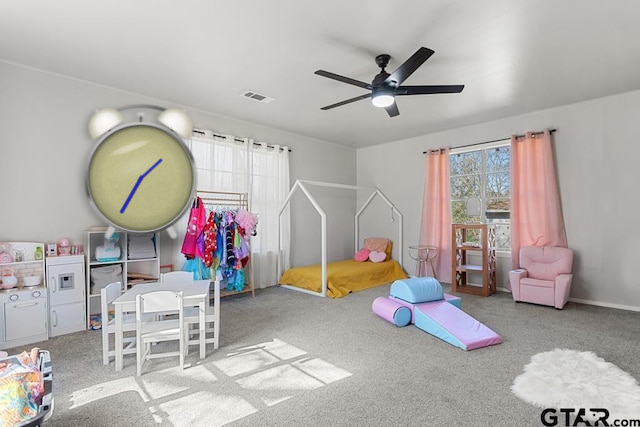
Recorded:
1.35
